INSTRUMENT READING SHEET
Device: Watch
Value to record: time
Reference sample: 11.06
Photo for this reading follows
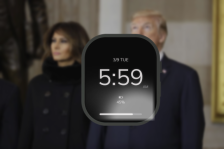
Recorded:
5.59
